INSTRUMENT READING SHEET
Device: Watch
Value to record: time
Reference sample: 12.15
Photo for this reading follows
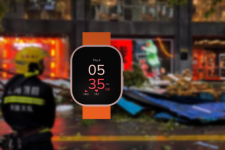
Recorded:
5.35
